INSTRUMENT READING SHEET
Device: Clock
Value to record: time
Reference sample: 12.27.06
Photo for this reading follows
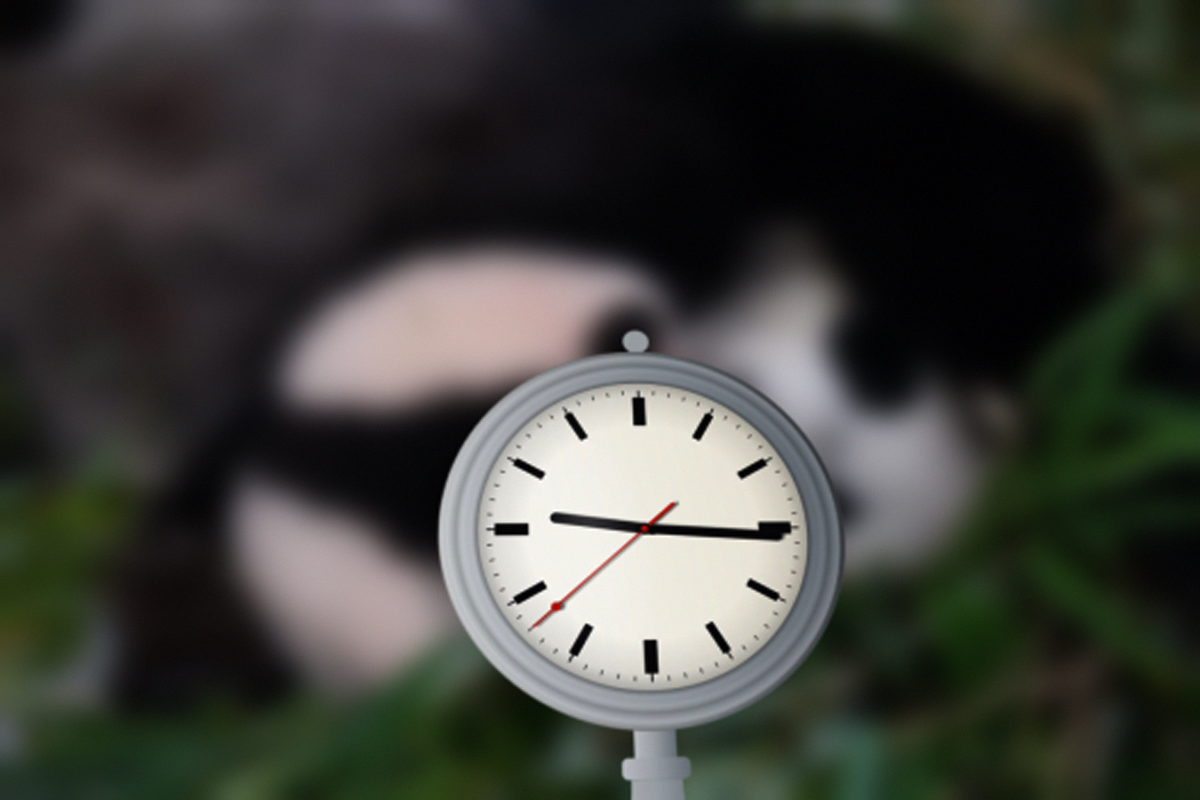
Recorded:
9.15.38
